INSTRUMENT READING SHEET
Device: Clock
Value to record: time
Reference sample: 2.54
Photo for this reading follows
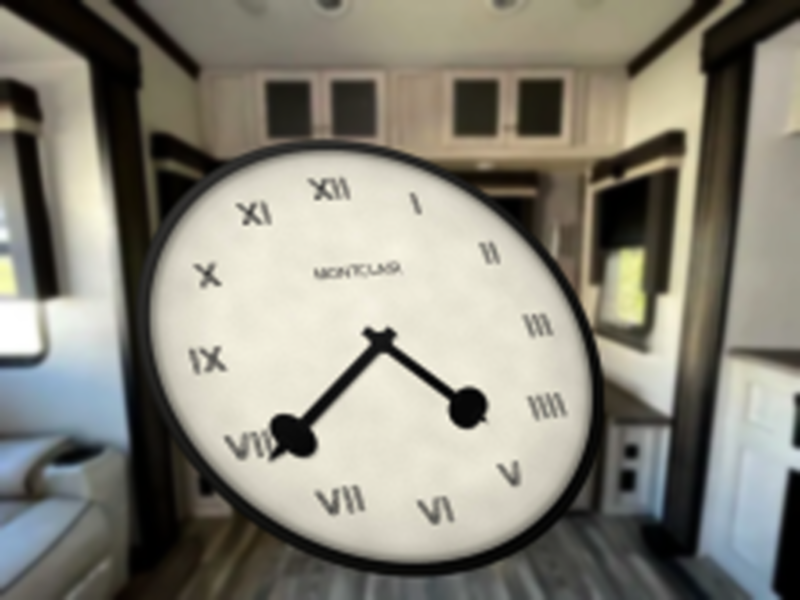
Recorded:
4.39
